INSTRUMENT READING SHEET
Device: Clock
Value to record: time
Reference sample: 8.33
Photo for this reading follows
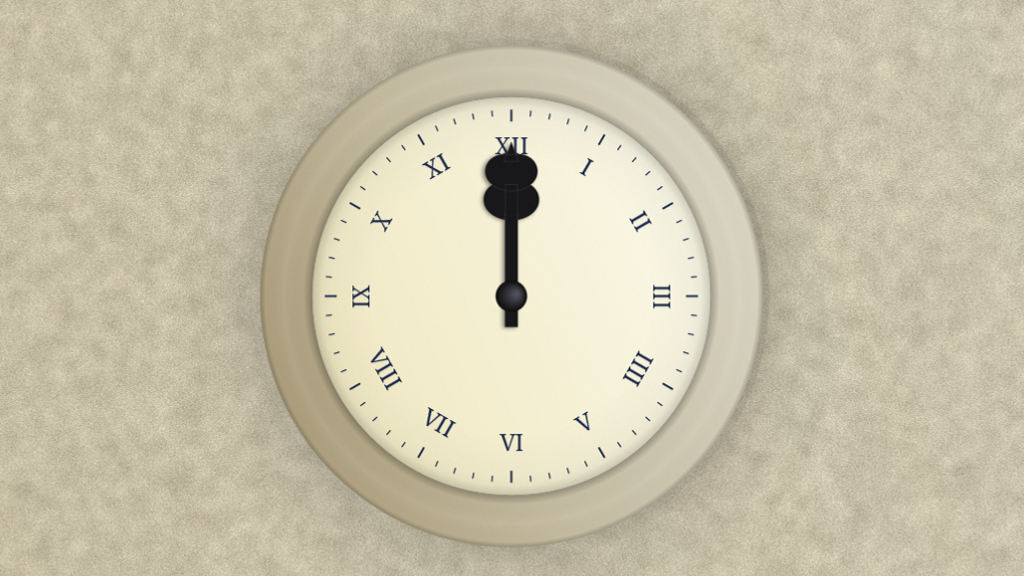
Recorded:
12.00
